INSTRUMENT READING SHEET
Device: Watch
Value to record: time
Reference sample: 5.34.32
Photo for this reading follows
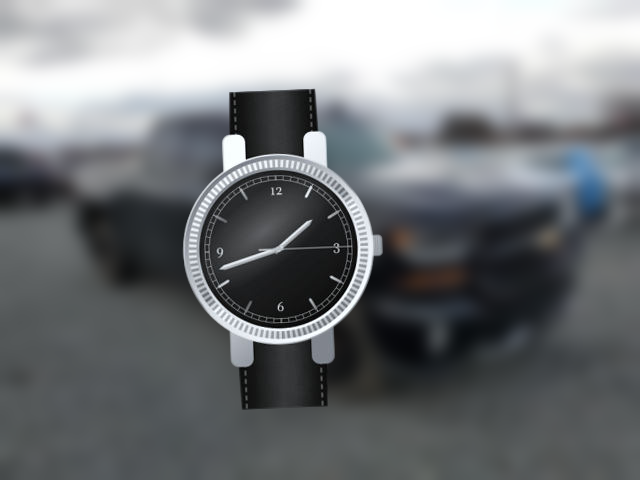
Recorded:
1.42.15
